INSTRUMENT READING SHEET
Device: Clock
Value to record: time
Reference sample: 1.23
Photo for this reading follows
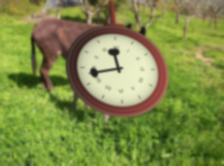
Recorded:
11.43
